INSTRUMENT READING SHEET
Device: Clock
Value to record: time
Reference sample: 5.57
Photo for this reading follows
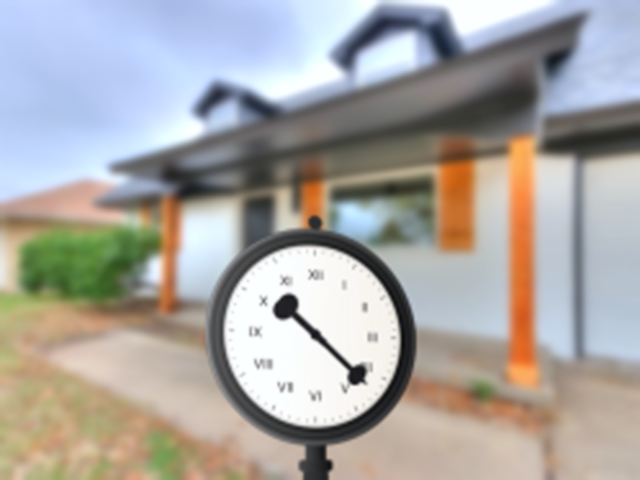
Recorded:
10.22
